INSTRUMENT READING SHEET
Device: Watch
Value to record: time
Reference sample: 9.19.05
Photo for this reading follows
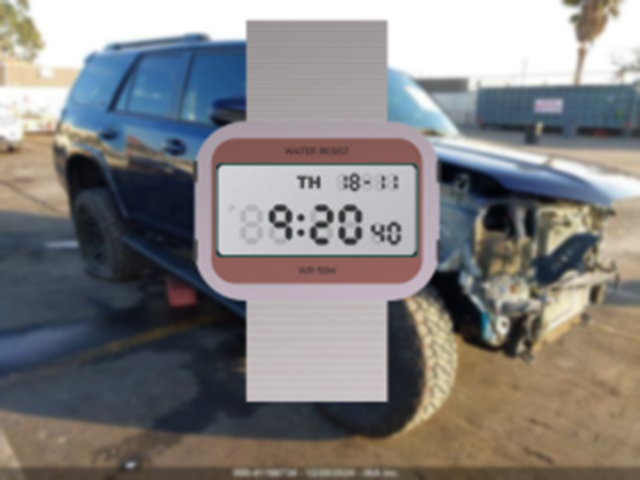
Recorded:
9.20.40
